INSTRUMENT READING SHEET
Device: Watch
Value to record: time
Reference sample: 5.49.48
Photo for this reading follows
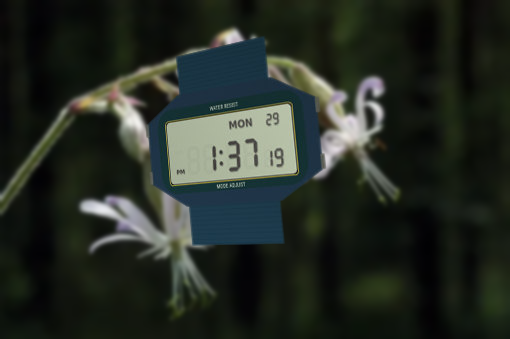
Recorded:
1.37.19
